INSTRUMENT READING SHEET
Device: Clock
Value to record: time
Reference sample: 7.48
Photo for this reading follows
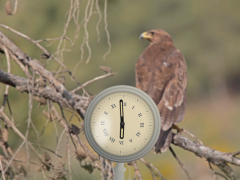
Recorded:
5.59
